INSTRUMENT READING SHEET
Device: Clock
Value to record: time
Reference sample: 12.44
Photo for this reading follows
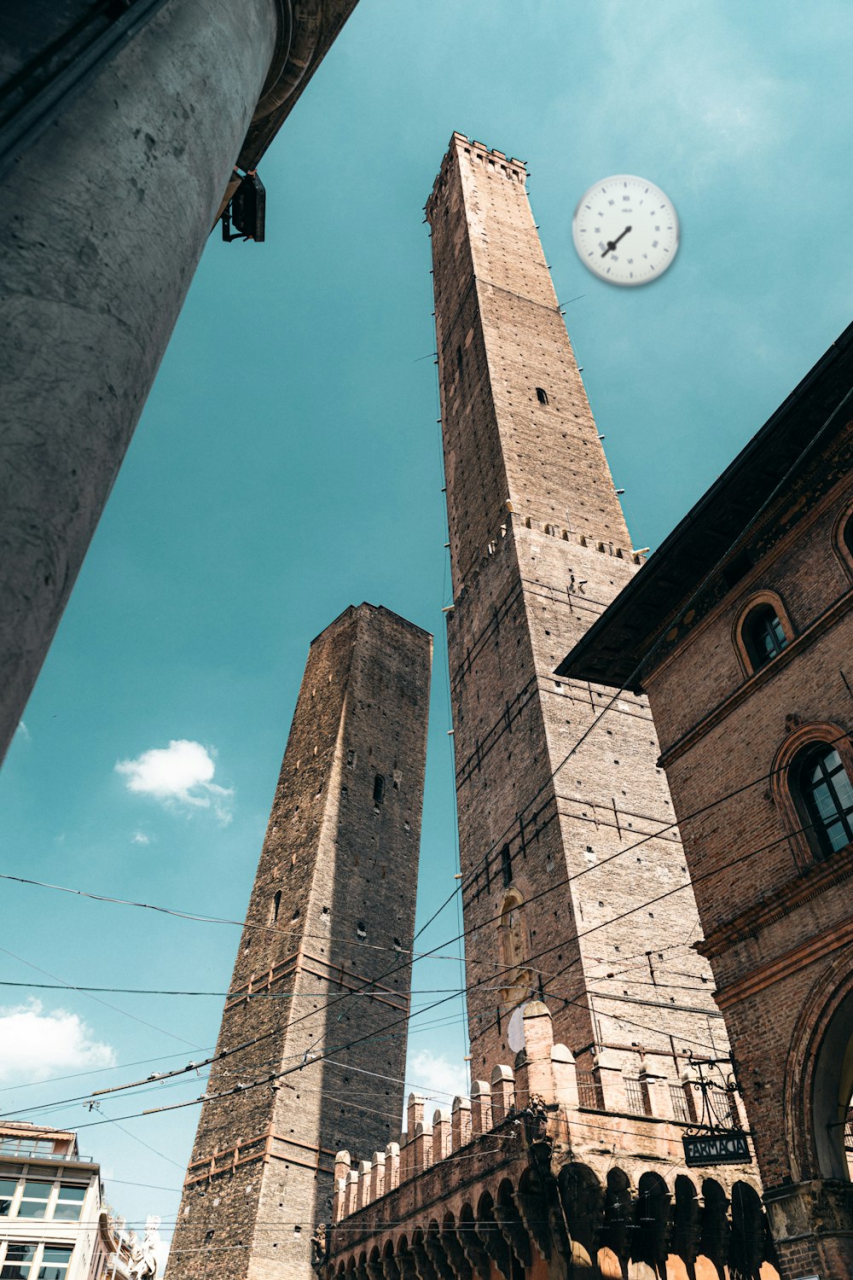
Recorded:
7.38
